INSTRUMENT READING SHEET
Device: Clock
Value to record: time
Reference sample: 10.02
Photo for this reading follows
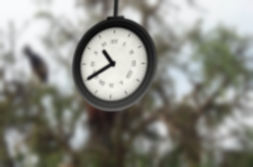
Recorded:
10.40
